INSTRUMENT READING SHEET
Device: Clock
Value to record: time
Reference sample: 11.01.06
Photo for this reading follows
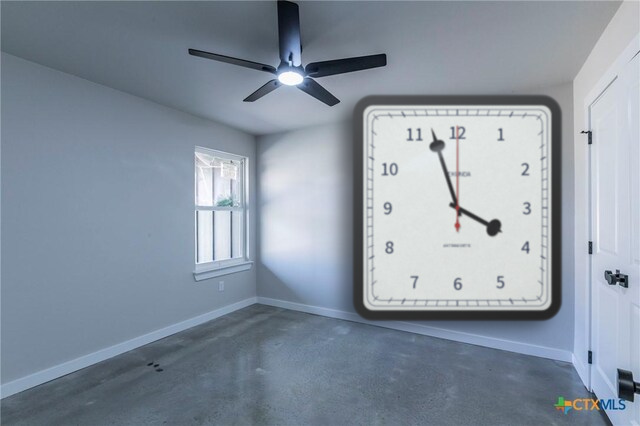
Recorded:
3.57.00
